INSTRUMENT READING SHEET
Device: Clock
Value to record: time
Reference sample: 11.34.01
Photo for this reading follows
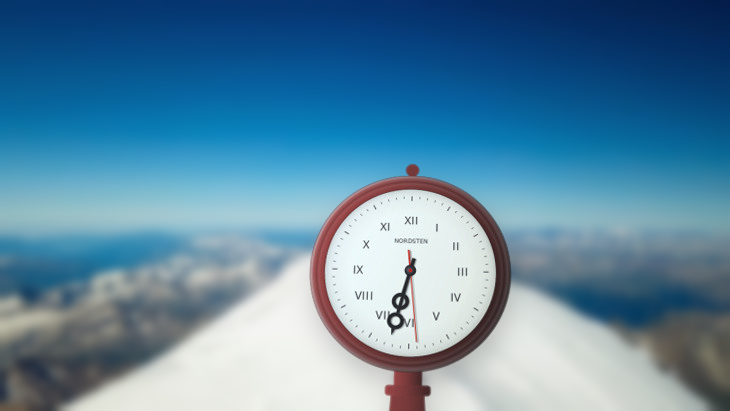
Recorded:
6.32.29
